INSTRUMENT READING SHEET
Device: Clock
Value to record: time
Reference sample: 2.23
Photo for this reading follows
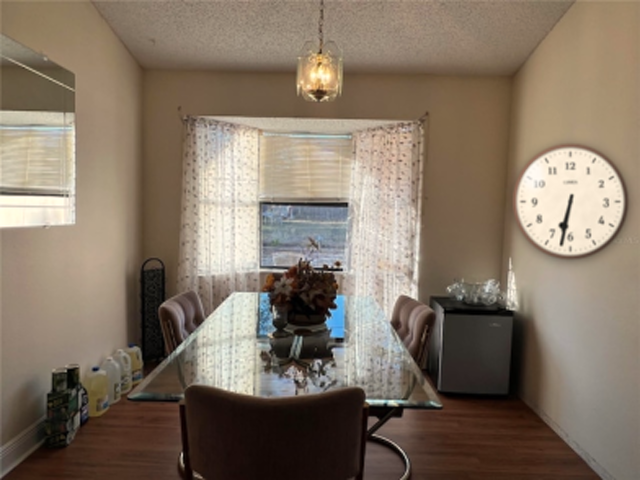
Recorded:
6.32
